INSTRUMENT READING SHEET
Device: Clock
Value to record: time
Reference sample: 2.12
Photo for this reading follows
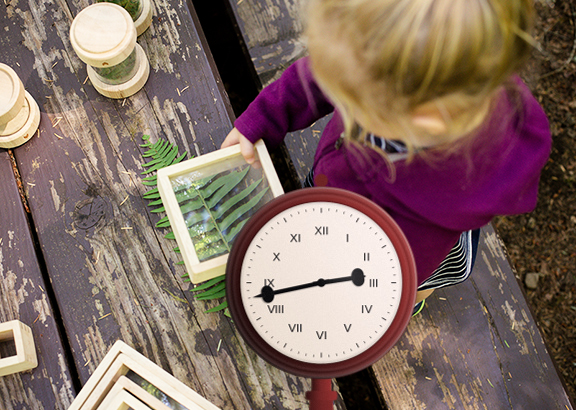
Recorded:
2.43
